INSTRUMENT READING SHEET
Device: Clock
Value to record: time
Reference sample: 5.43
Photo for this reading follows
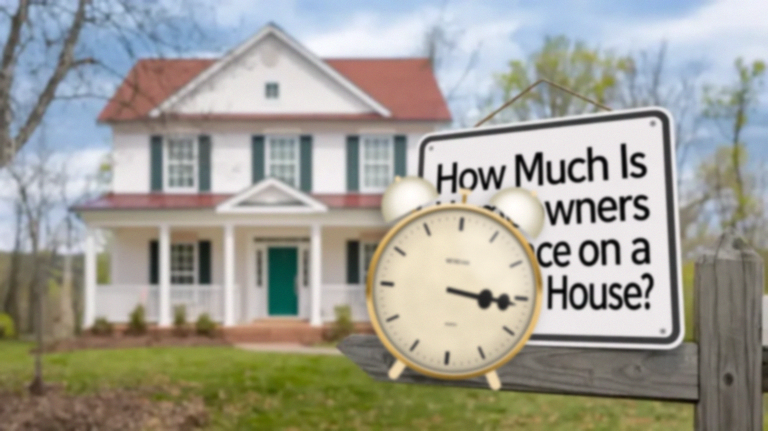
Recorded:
3.16
